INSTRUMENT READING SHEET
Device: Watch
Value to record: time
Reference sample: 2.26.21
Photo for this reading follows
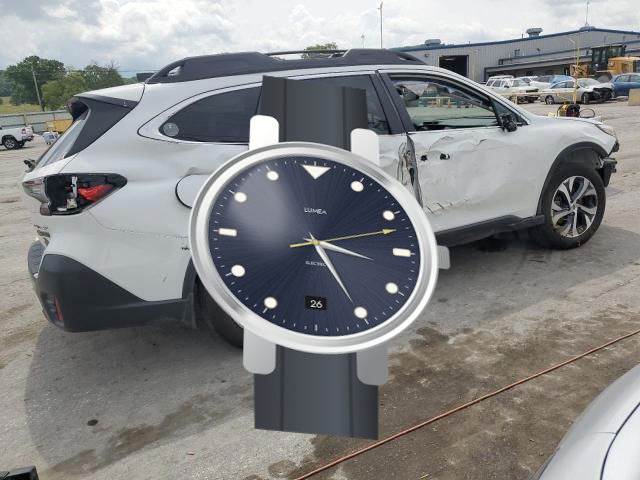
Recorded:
3.25.12
